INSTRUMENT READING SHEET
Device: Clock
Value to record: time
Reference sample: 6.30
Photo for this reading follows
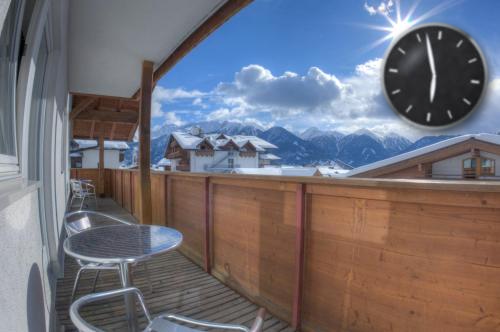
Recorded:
5.57
